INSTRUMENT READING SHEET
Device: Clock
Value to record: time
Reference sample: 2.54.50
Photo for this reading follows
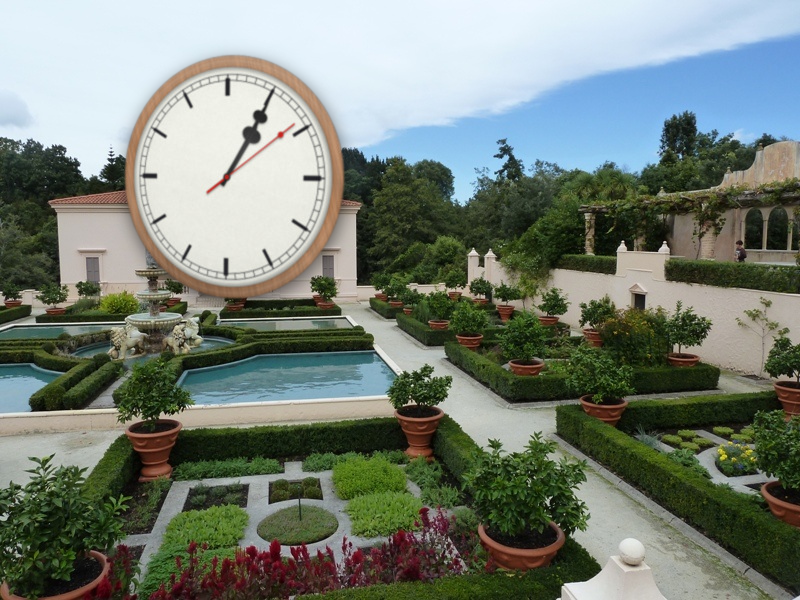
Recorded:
1.05.09
